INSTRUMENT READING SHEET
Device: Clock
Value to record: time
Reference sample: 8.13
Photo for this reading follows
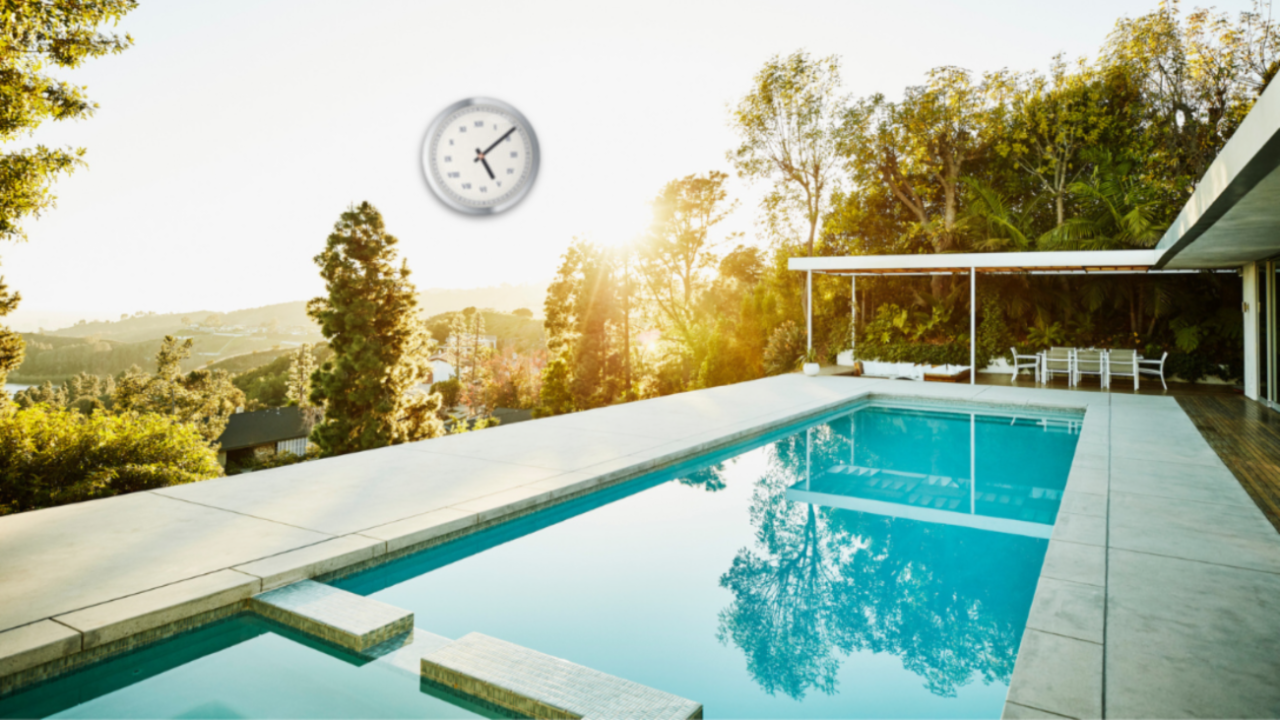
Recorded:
5.09
